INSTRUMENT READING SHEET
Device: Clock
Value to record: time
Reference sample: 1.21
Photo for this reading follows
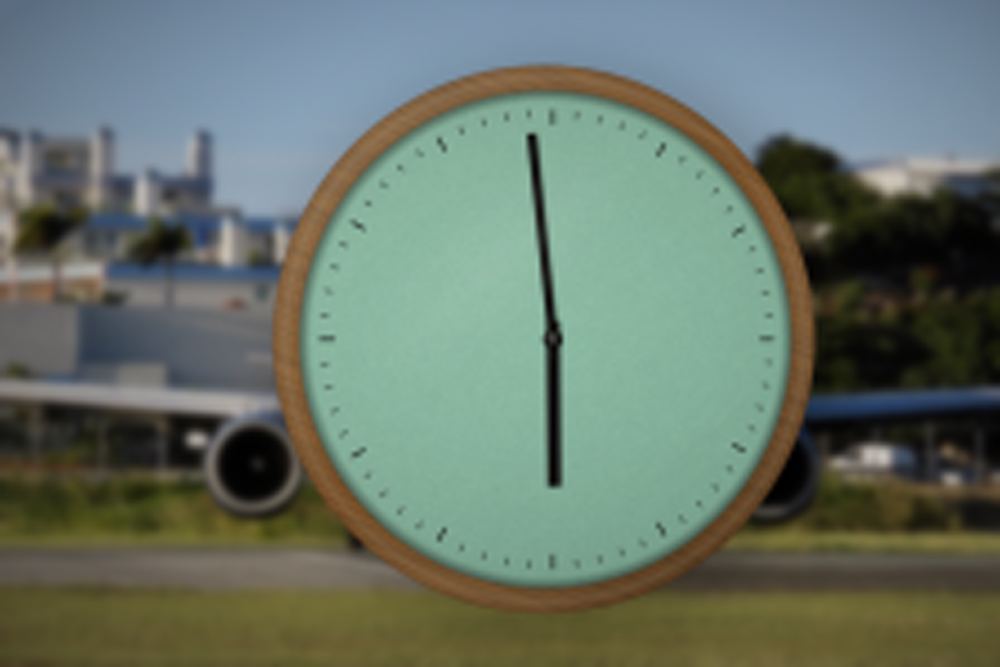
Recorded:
5.59
